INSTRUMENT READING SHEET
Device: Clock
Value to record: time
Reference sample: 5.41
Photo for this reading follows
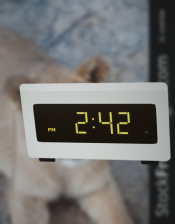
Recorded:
2.42
